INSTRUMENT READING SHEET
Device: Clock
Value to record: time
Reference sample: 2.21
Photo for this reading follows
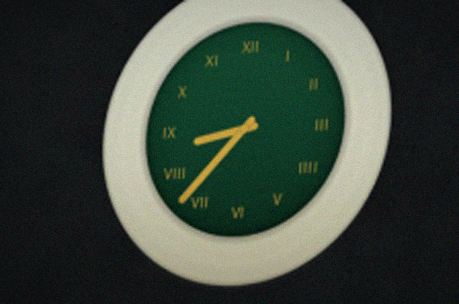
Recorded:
8.37
